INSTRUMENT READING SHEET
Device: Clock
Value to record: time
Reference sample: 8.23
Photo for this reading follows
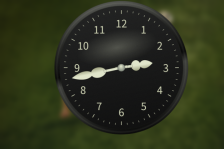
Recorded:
2.43
